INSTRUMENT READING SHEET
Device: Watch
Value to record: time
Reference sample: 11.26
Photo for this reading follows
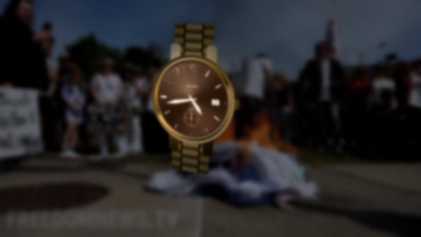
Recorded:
4.43
